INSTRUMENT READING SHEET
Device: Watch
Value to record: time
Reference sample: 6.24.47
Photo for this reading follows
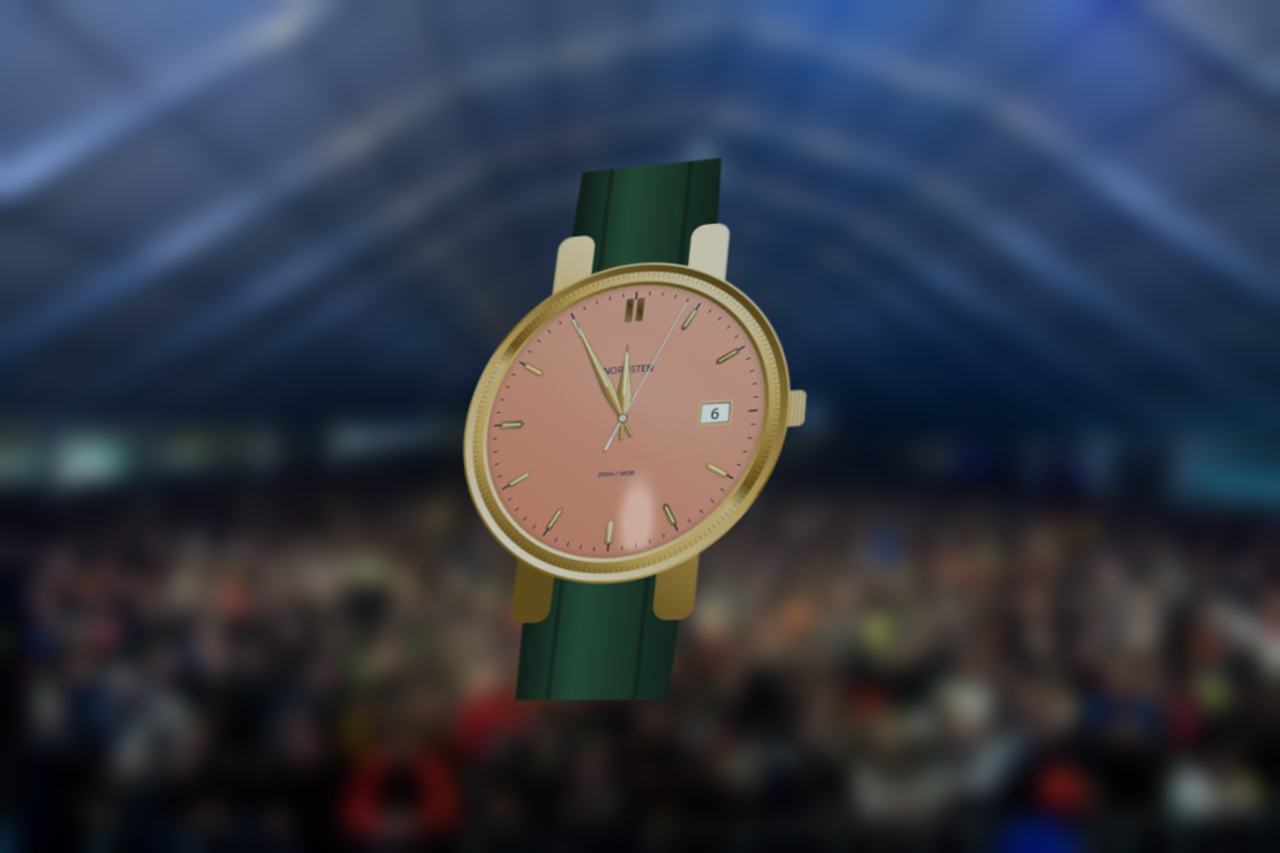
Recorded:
11.55.04
